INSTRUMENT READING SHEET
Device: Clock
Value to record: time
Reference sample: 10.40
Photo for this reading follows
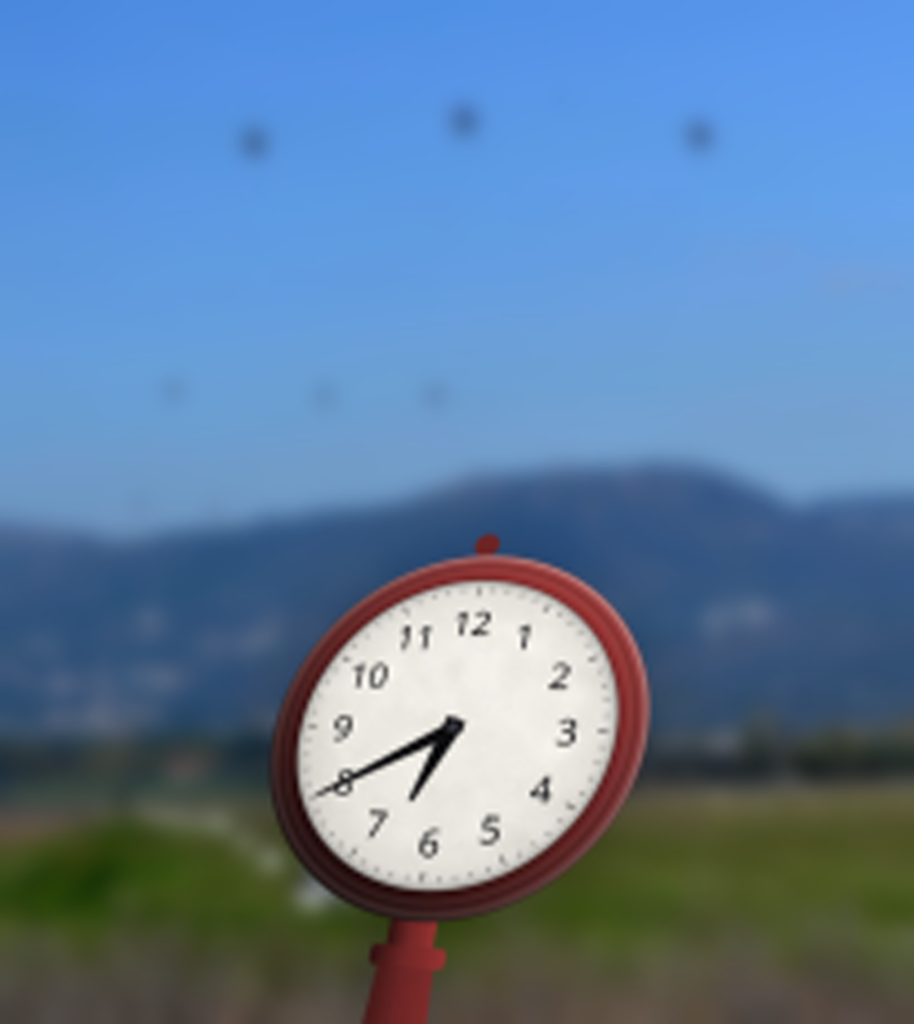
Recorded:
6.40
